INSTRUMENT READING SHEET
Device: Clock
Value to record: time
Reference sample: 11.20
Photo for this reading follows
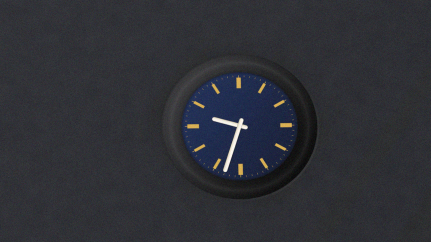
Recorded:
9.33
